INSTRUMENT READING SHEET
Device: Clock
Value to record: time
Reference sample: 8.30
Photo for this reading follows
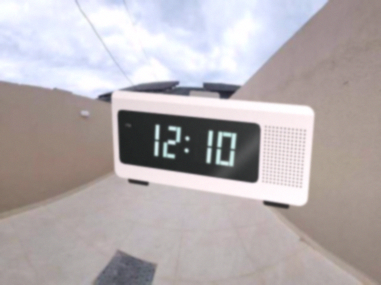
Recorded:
12.10
